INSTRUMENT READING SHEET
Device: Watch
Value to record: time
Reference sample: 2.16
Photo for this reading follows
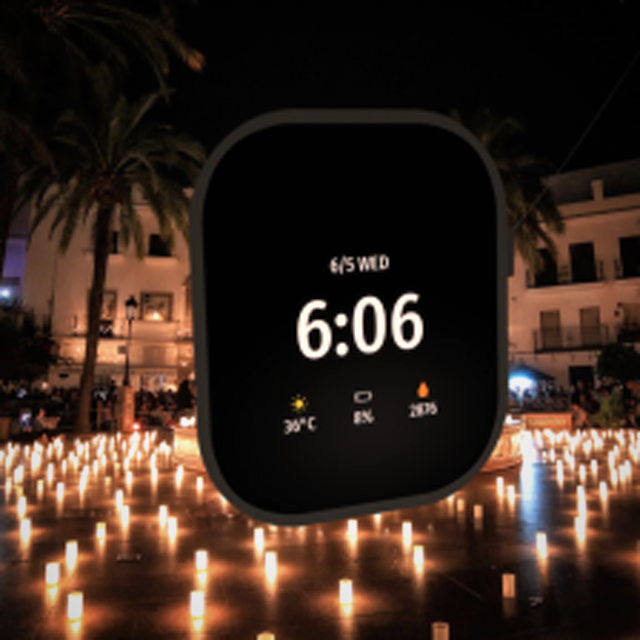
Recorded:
6.06
